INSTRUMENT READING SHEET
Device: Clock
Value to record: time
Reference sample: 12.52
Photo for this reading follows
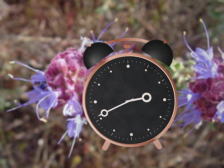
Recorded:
2.41
